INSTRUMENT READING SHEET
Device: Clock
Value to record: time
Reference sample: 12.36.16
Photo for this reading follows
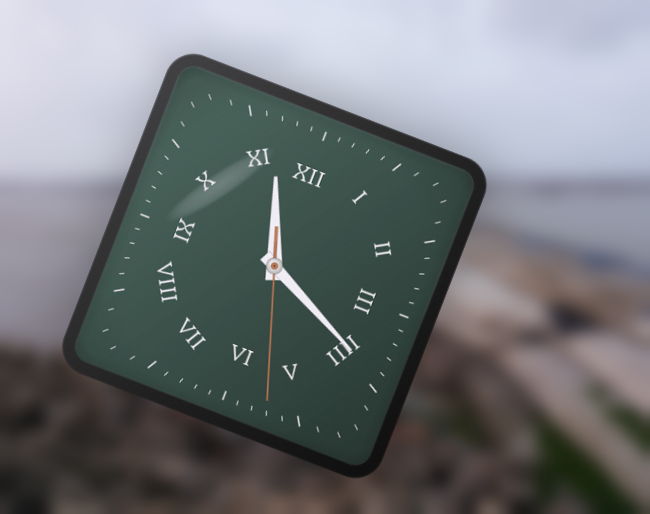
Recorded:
11.19.27
